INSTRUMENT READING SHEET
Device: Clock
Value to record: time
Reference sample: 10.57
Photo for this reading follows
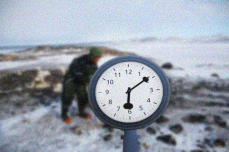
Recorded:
6.09
